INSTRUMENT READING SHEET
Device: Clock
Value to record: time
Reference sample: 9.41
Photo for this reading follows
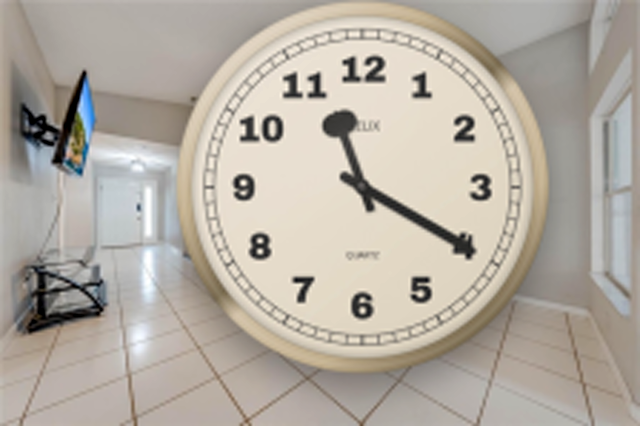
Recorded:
11.20
